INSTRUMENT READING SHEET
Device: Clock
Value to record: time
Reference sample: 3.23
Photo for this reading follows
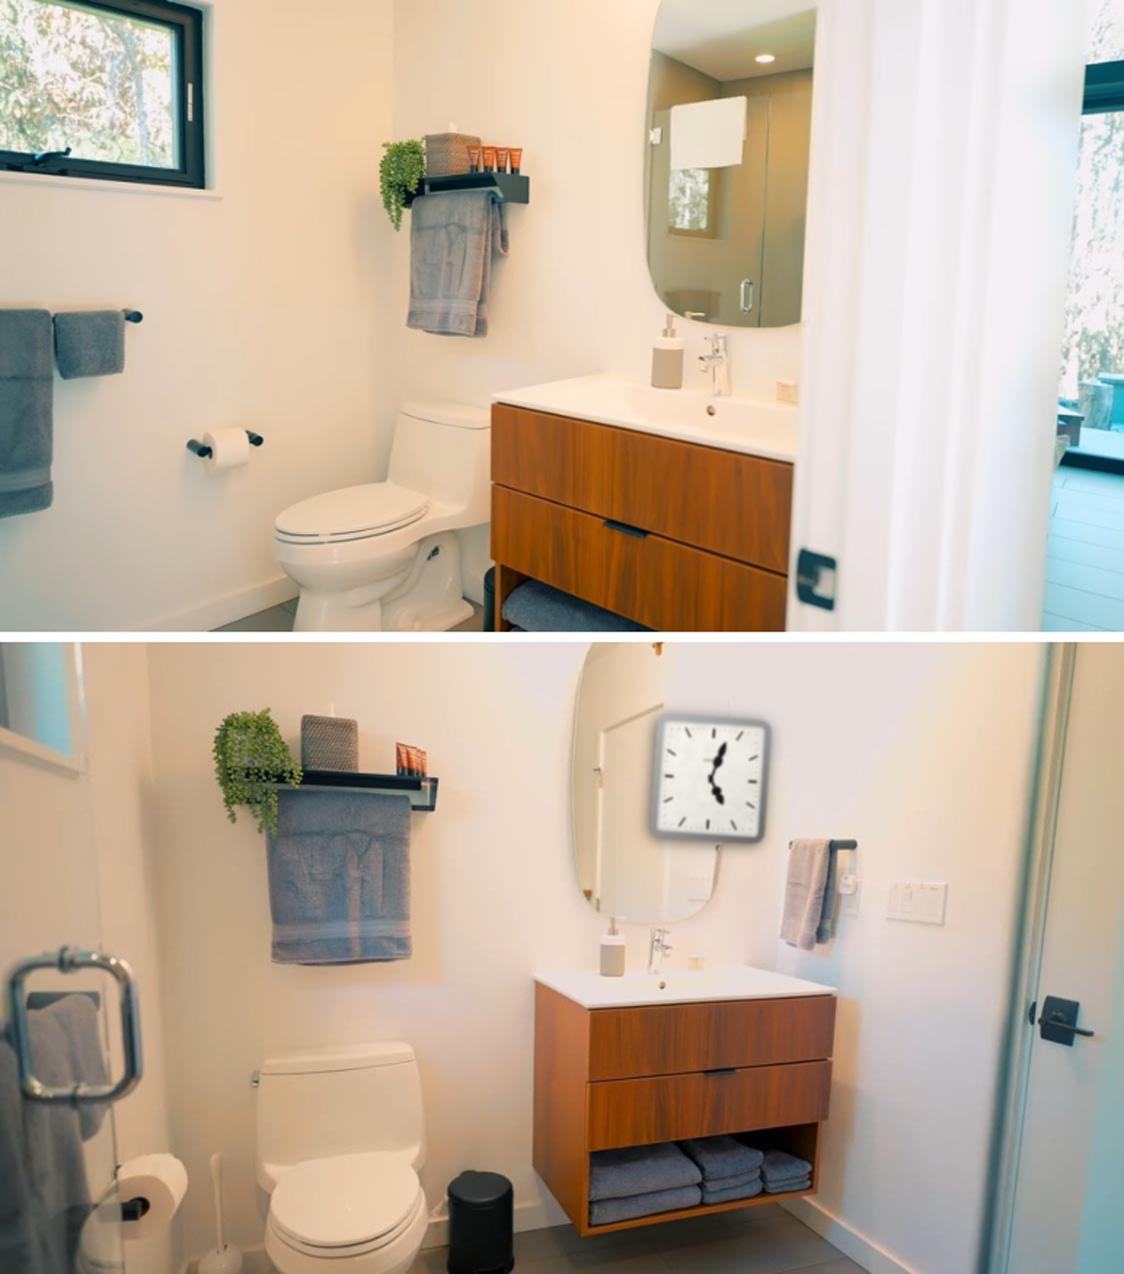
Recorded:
5.03
